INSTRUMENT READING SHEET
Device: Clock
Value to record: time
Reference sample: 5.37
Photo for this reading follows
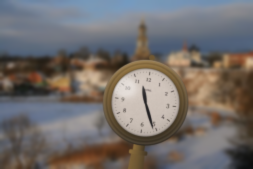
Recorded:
11.26
